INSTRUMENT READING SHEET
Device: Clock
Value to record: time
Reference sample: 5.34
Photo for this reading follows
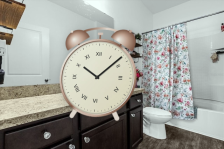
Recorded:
10.08
